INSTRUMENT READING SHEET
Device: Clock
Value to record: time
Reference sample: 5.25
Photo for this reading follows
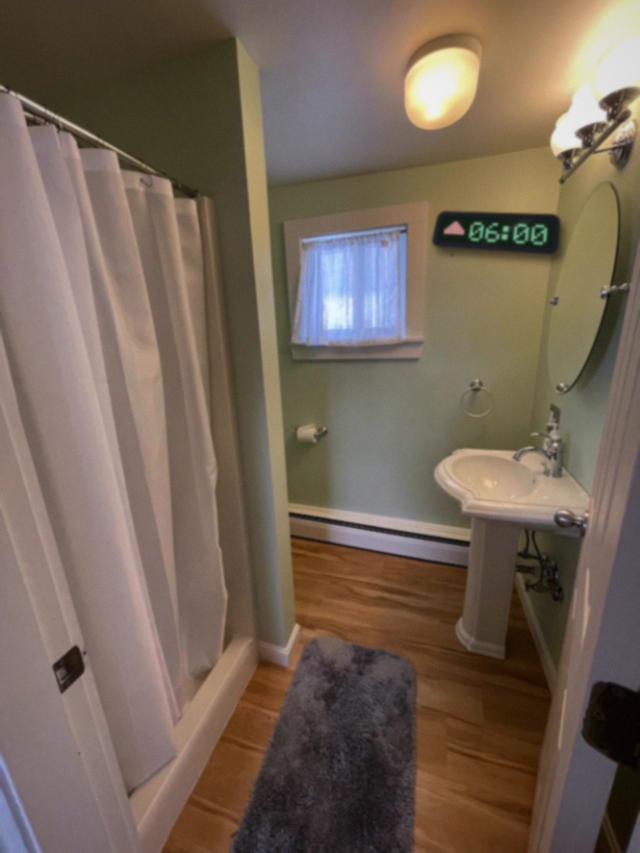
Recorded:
6.00
